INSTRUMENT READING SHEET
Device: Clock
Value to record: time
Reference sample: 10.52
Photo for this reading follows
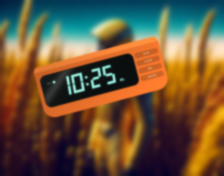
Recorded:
10.25
